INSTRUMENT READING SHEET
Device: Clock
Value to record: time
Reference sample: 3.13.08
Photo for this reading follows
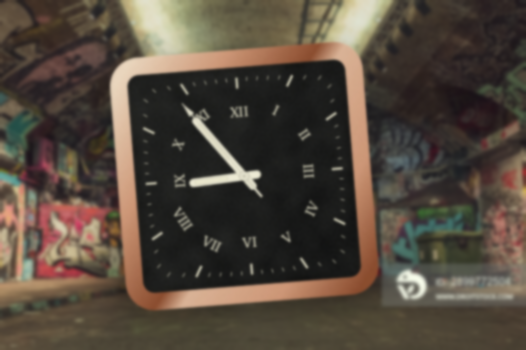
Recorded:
8.53.54
